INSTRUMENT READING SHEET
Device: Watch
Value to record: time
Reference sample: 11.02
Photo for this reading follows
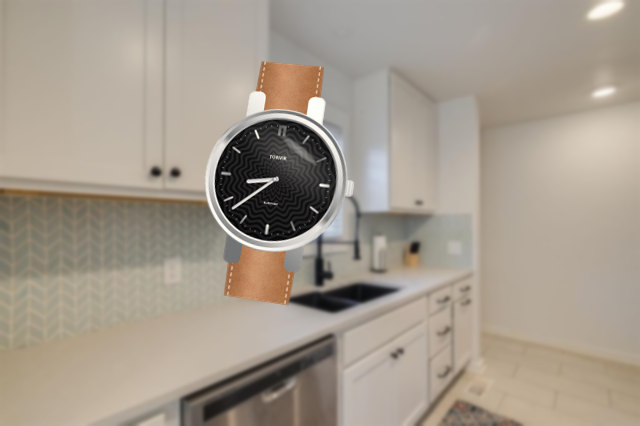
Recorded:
8.38
